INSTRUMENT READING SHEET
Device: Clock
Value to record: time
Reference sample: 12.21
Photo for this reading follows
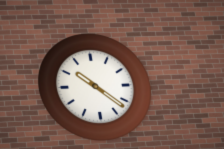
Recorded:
10.22
